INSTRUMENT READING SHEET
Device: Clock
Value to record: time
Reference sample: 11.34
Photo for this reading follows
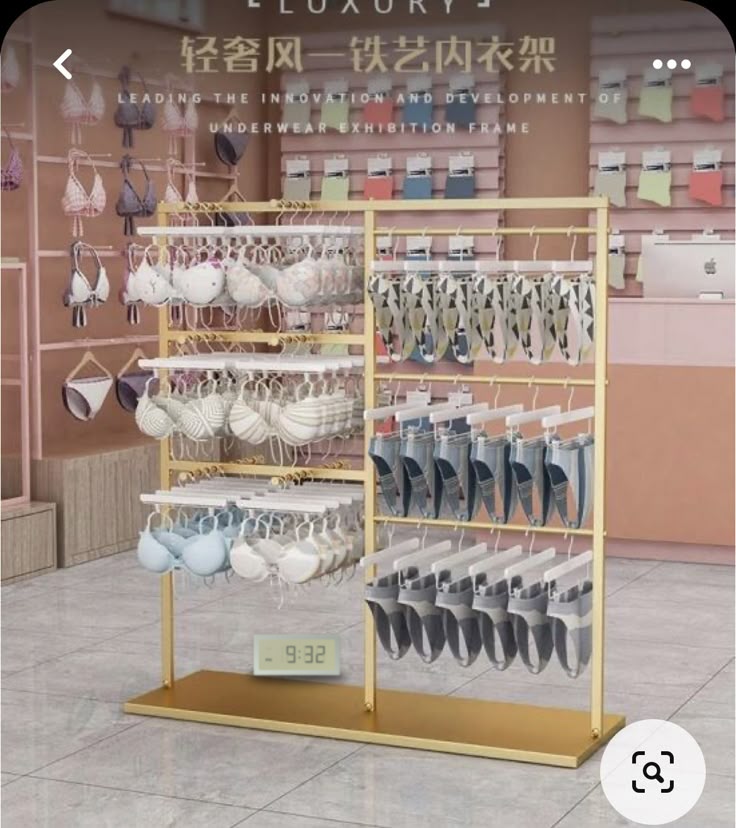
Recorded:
9.32
